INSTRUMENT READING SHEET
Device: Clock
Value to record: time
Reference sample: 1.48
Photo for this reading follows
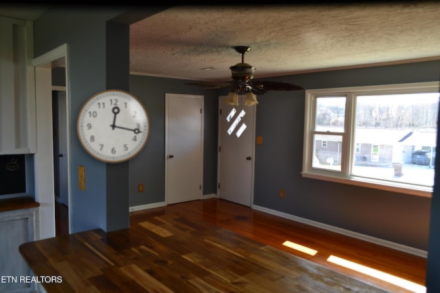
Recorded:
12.17
